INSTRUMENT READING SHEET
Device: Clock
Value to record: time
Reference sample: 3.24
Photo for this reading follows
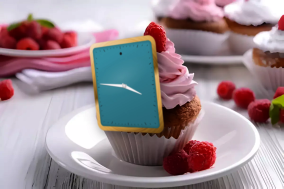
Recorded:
3.46
